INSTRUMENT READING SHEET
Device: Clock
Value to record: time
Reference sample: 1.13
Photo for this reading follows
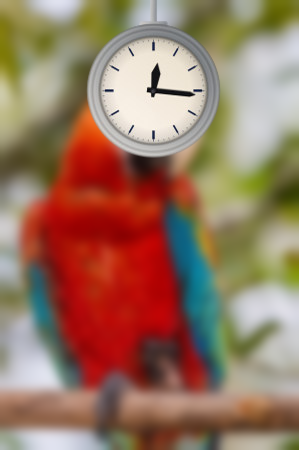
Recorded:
12.16
